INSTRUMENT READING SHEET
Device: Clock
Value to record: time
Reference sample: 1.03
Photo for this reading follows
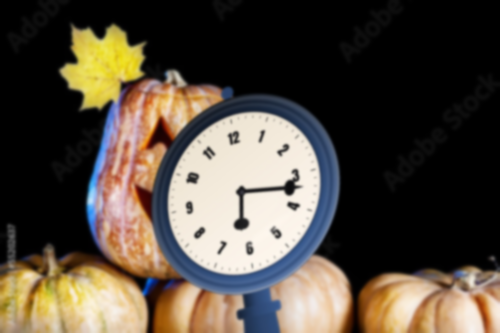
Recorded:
6.17
